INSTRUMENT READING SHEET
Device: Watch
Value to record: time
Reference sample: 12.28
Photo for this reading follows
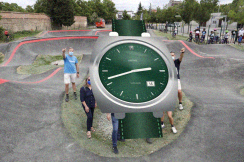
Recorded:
2.42
